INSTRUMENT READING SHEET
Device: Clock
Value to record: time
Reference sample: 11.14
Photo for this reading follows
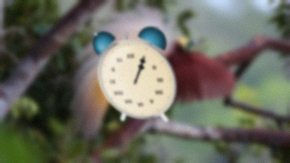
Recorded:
1.05
